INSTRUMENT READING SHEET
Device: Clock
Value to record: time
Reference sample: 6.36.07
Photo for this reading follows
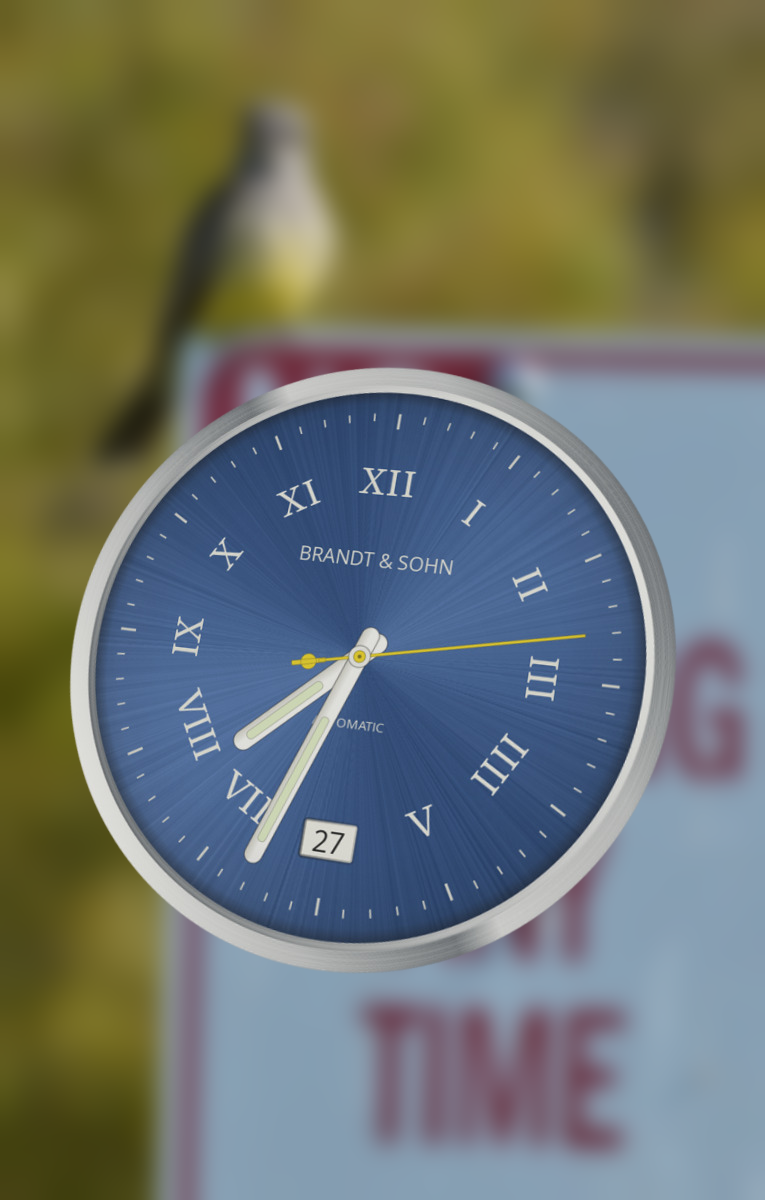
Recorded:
7.33.13
